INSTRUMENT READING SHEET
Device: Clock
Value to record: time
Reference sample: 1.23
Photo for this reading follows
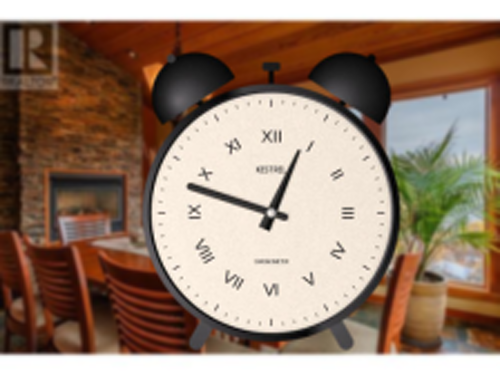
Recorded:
12.48
